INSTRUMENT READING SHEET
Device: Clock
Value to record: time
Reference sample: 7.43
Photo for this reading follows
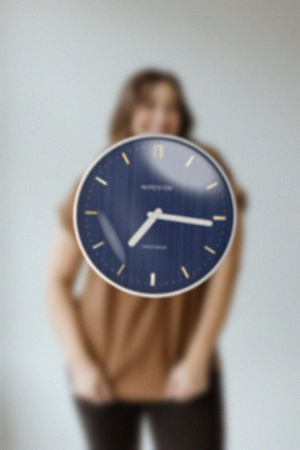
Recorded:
7.16
